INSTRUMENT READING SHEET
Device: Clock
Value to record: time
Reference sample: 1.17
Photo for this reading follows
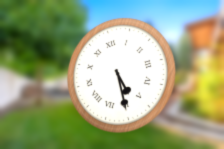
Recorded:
5.30
